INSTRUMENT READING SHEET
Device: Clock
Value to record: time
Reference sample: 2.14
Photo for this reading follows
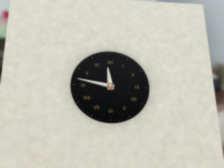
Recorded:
11.47
